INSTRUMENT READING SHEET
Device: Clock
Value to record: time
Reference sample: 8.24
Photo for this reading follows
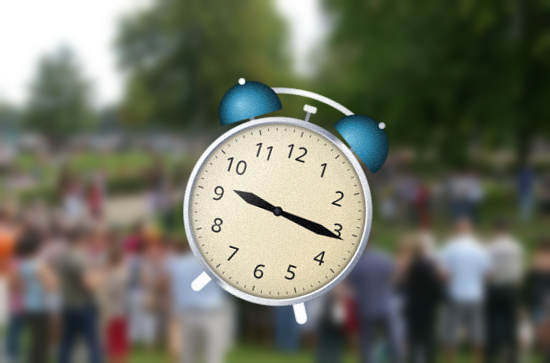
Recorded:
9.16
